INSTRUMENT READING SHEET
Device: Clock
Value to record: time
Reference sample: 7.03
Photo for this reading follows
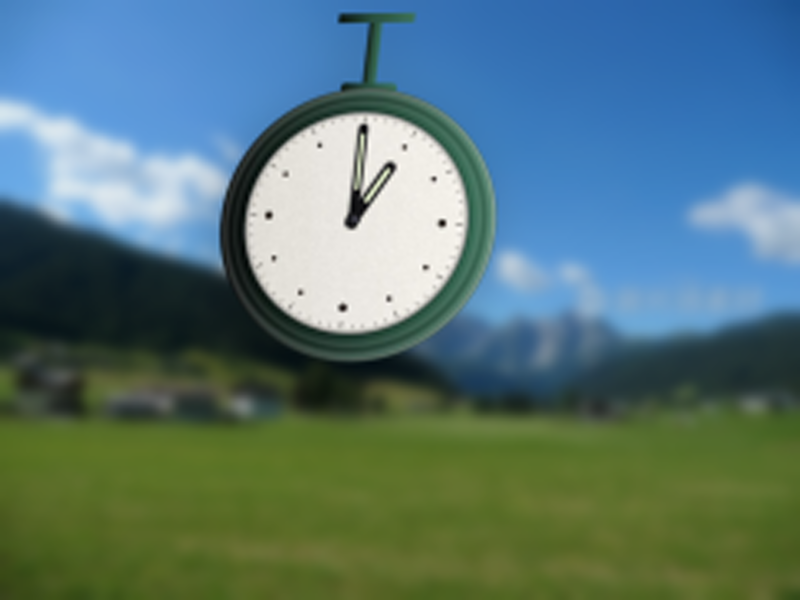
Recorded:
1.00
